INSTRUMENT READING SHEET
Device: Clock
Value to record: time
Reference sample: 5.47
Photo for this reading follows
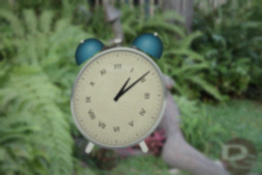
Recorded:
1.09
